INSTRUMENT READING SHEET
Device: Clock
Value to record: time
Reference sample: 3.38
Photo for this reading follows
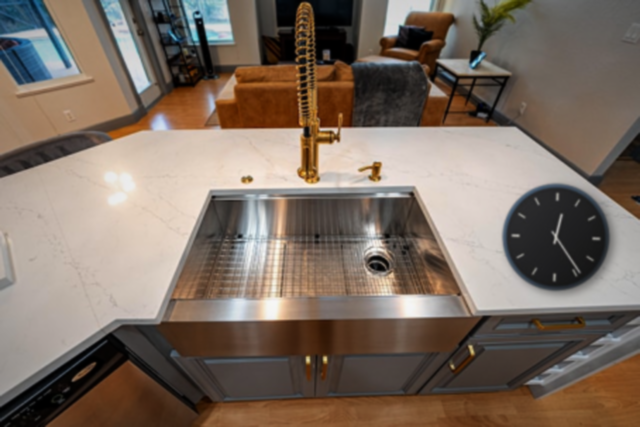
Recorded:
12.24
